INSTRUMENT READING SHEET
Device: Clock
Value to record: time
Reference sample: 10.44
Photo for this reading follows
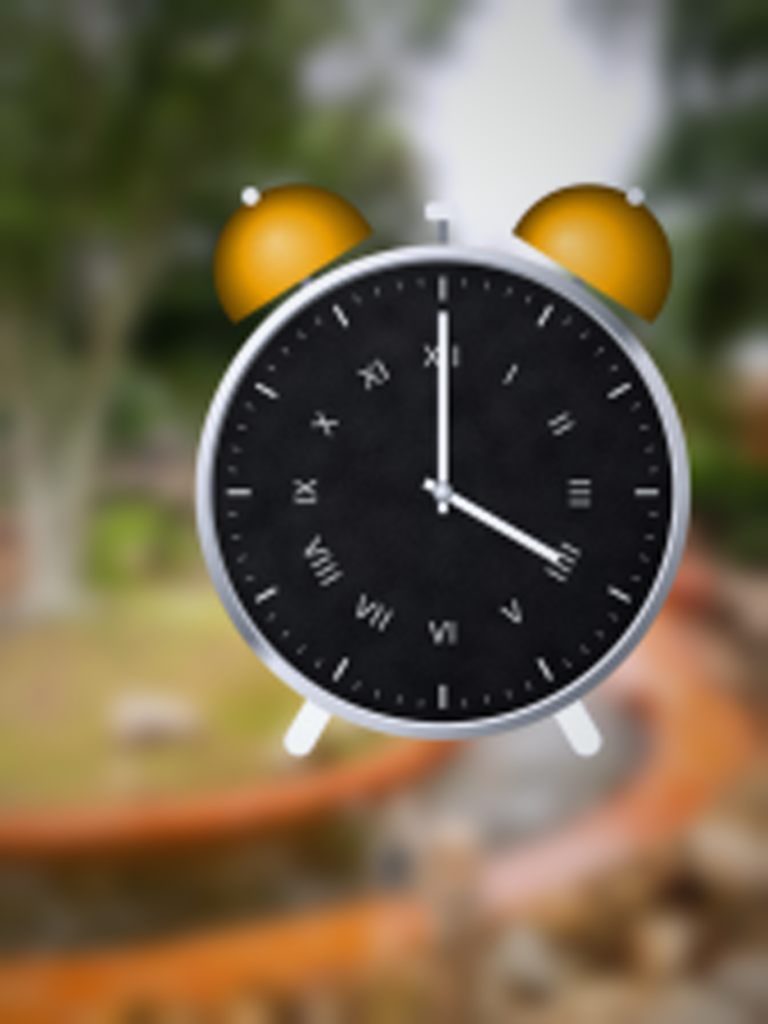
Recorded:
4.00
